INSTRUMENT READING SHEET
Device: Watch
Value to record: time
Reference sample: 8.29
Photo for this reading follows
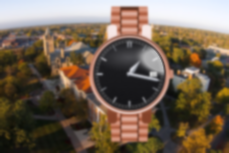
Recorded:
1.17
